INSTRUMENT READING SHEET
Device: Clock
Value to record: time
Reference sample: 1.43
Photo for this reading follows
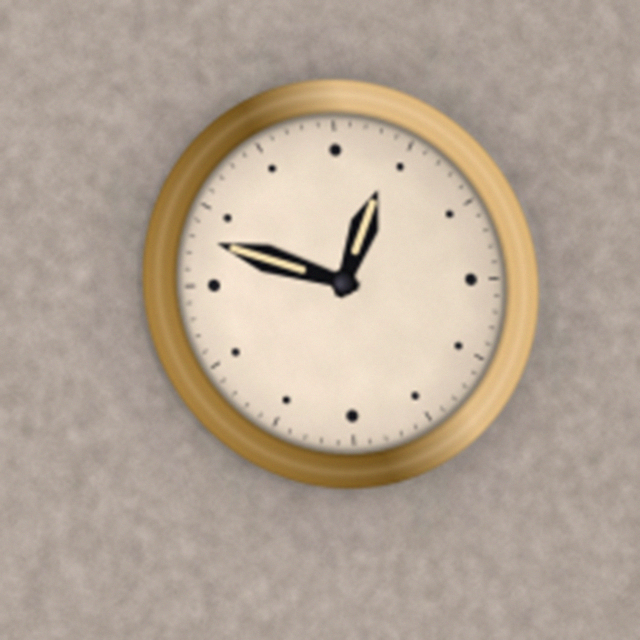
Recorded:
12.48
